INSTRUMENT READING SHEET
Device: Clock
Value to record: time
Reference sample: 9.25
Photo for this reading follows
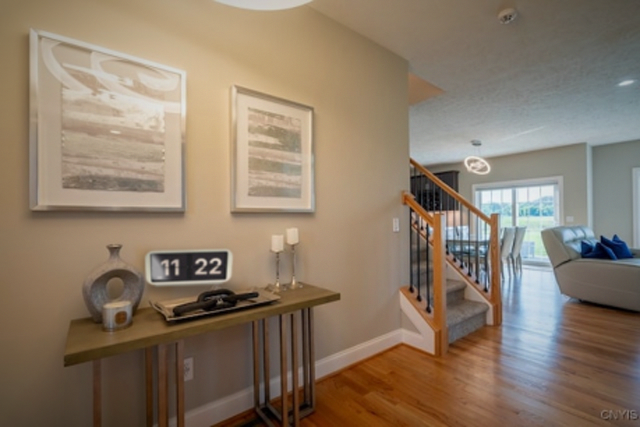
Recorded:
11.22
